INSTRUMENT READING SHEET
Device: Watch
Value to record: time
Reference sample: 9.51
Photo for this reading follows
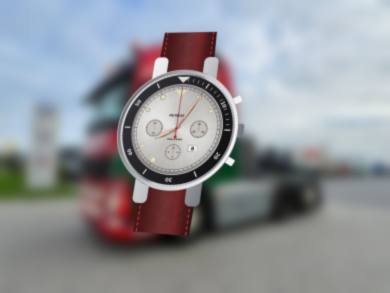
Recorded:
8.05
